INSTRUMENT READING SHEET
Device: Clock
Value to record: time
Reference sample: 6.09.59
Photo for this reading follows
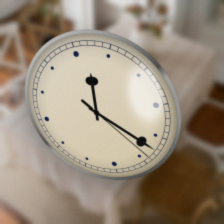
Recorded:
12.22.24
